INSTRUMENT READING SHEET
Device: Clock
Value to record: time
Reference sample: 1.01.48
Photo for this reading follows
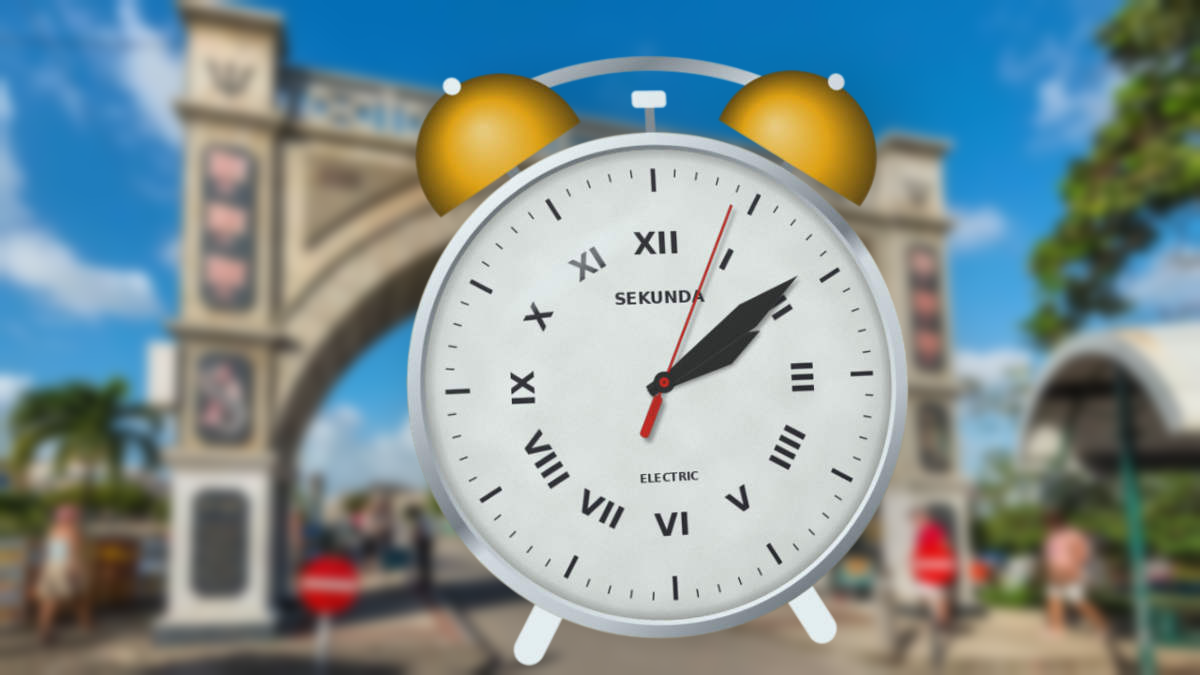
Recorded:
2.09.04
